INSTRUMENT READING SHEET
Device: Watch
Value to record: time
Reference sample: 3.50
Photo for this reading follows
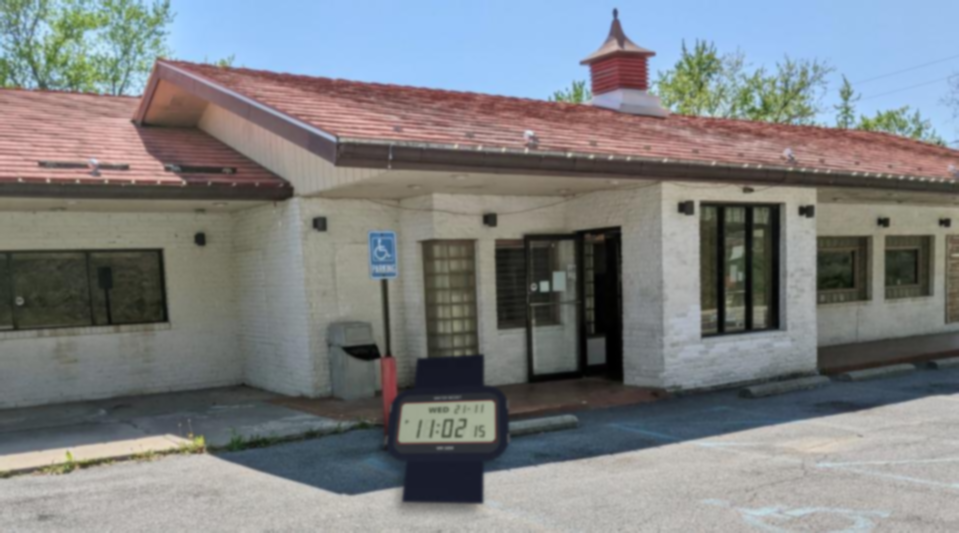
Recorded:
11.02
